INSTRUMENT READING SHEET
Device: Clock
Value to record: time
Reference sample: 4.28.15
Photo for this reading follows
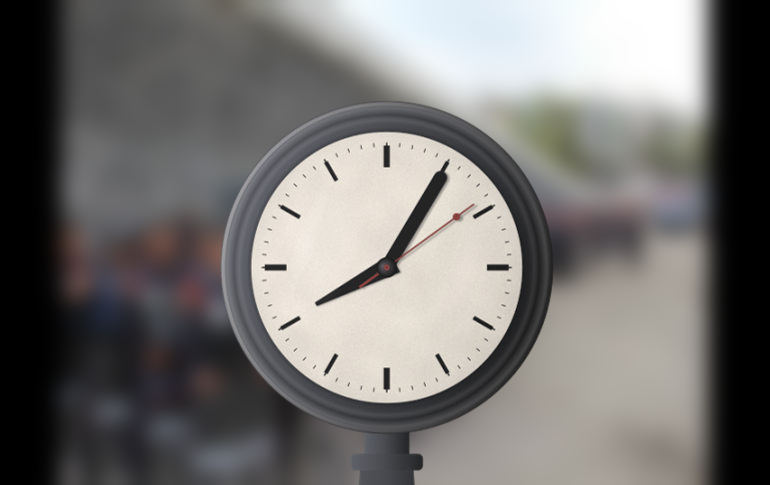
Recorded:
8.05.09
